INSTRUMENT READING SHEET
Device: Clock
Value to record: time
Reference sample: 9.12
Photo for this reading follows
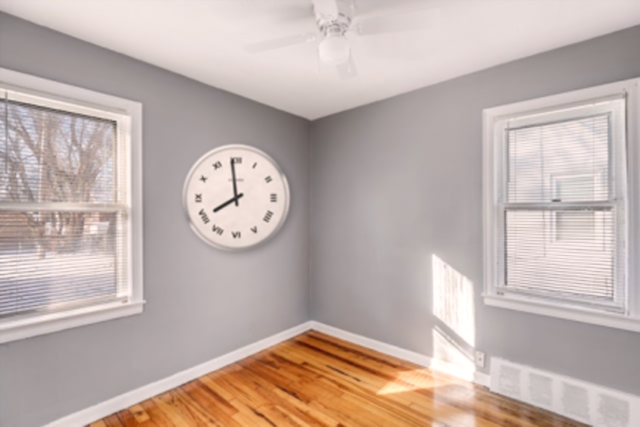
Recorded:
7.59
